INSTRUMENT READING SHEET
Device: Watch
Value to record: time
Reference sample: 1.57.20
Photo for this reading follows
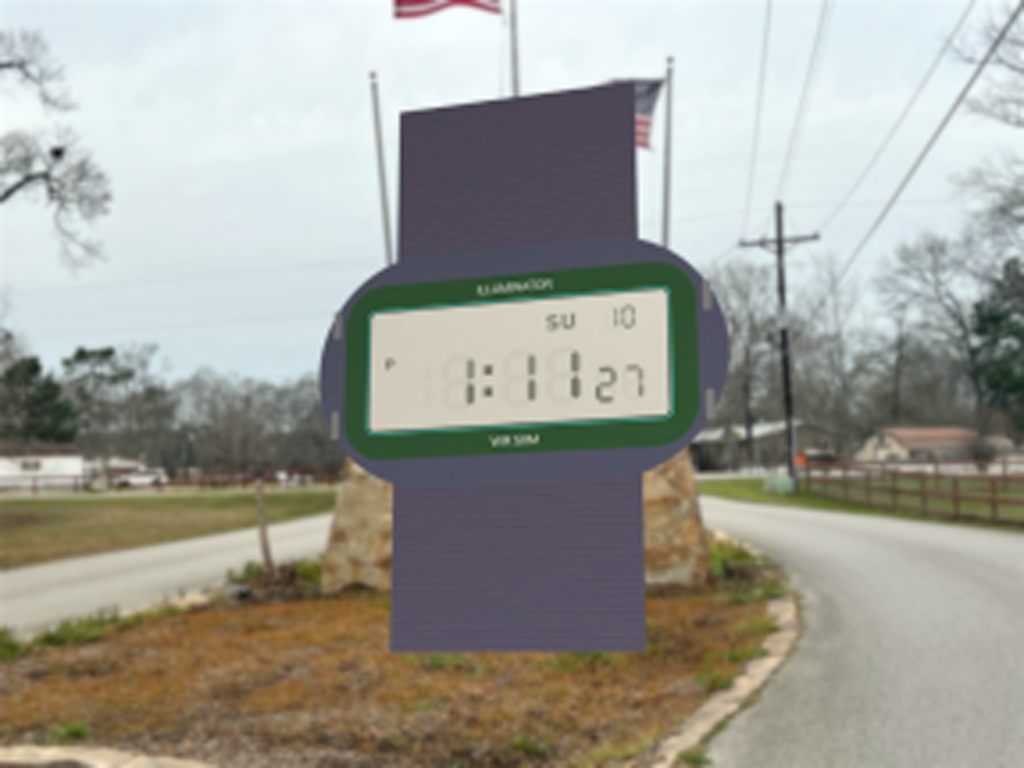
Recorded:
1.11.27
